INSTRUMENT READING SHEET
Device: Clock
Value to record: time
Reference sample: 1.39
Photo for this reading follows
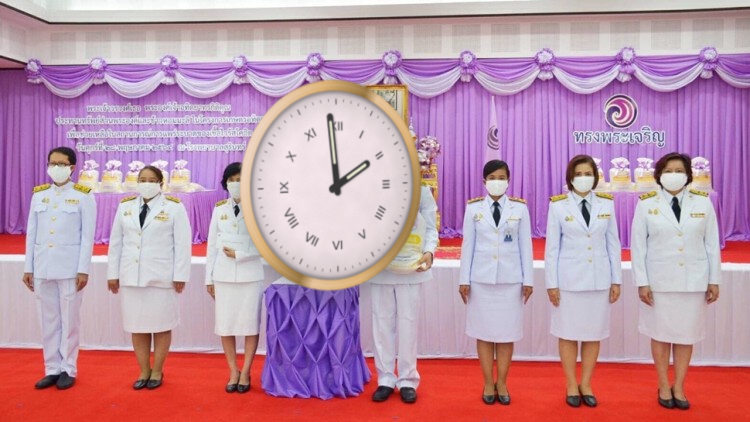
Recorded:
1.59
